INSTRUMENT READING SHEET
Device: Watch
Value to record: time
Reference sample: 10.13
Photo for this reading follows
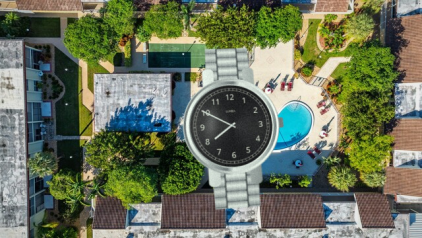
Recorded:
7.50
